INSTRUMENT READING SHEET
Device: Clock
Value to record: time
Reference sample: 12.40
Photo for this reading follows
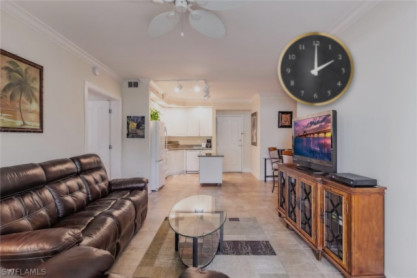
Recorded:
2.00
